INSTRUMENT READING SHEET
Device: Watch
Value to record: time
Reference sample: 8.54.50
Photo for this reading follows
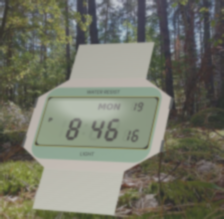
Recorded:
8.46.16
